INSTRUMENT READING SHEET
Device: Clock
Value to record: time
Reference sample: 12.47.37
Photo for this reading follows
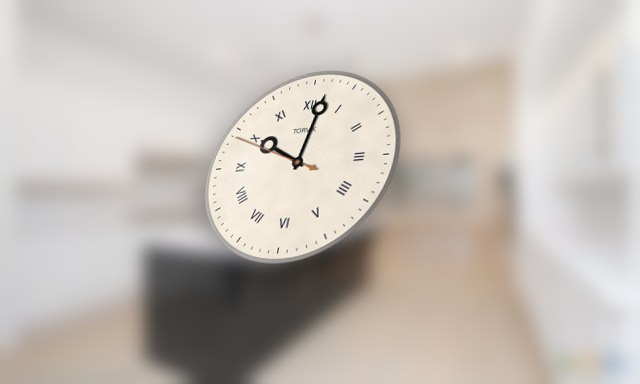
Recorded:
10.01.49
